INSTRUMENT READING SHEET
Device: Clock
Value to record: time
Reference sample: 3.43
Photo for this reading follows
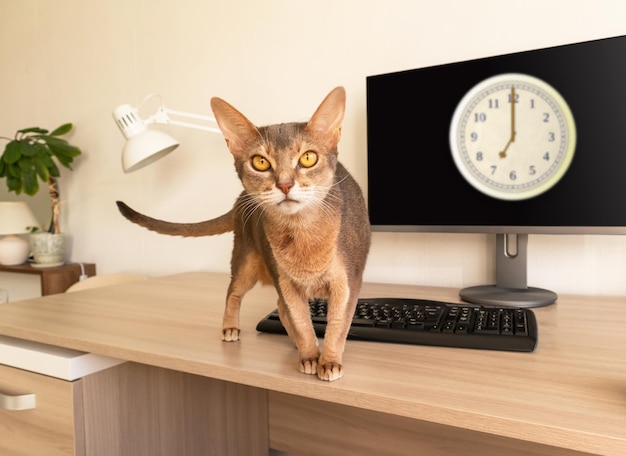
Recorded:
7.00
